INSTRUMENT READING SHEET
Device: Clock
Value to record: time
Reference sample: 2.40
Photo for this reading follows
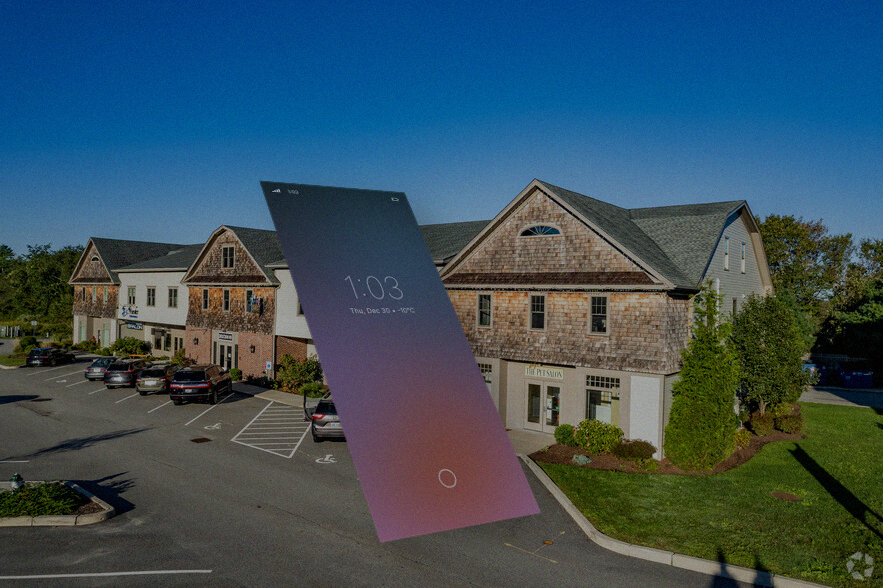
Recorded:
1.03
